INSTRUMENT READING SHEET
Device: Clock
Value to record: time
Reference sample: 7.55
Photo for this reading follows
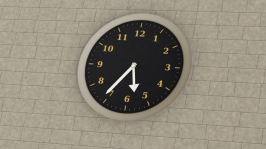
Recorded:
5.36
